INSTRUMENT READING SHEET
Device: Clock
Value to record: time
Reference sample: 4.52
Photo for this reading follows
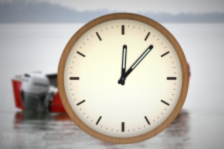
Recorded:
12.07
